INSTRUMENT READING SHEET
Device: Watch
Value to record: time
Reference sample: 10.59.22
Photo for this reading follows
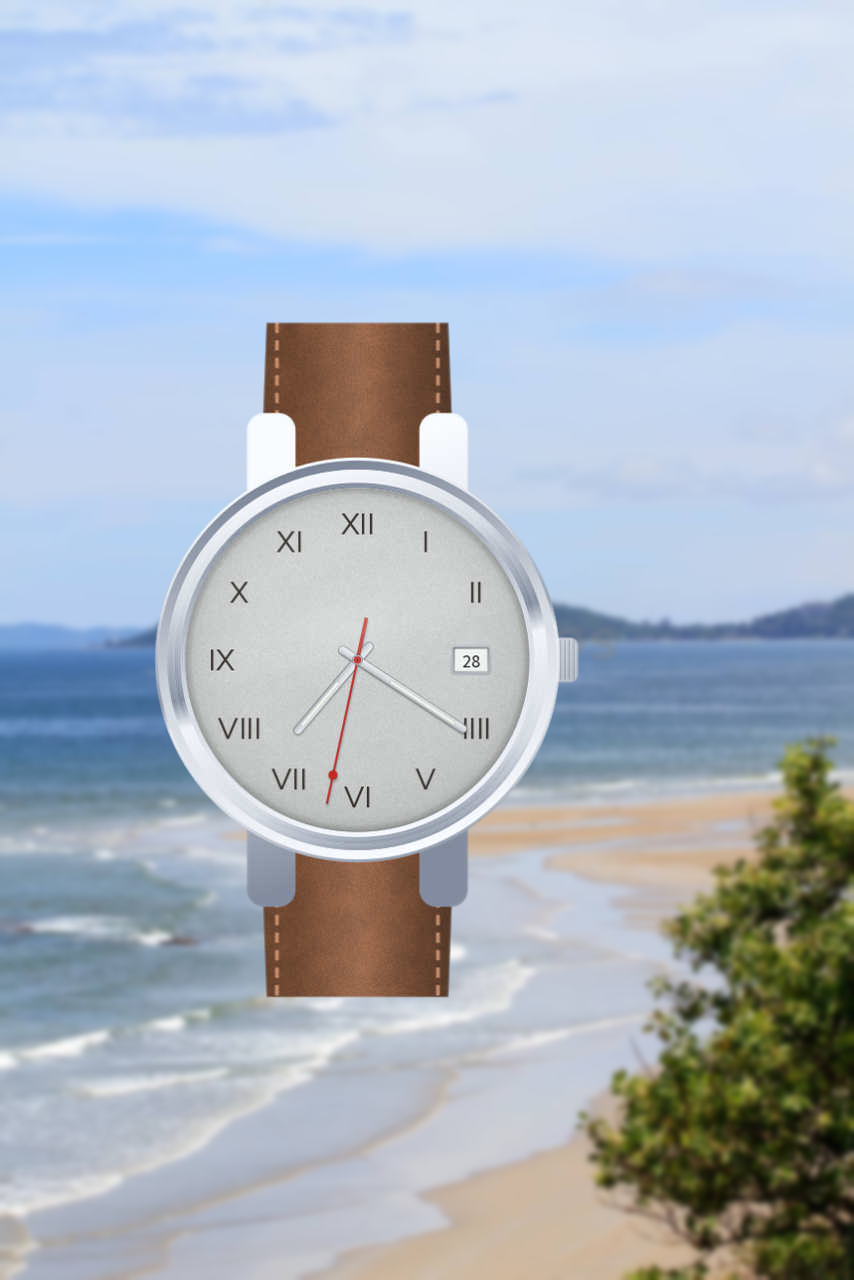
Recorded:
7.20.32
